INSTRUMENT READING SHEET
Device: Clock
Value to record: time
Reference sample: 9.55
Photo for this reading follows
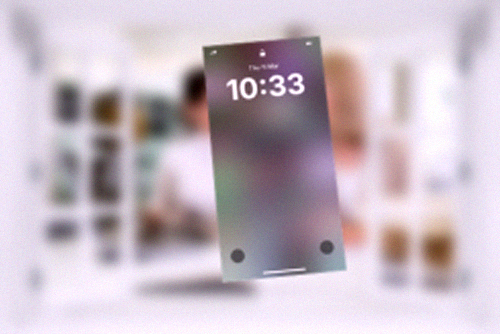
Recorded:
10.33
